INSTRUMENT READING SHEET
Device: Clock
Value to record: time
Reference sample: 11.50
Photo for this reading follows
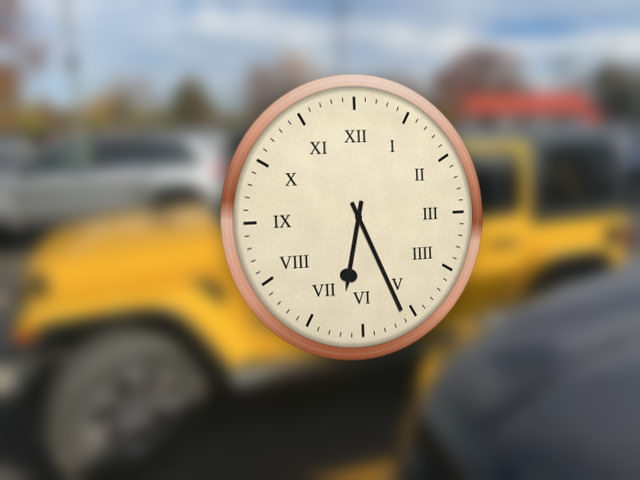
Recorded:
6.26
